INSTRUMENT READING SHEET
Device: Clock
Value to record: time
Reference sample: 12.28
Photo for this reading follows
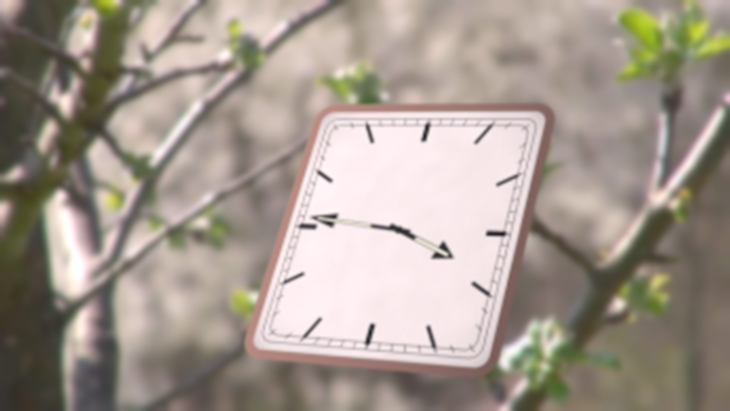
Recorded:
3.46
